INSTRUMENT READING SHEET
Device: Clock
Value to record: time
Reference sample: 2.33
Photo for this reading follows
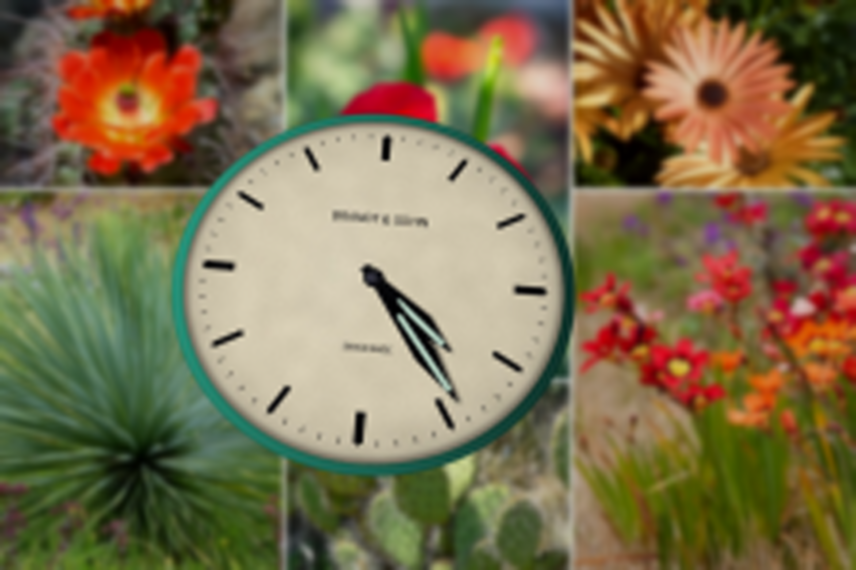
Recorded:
4.24
